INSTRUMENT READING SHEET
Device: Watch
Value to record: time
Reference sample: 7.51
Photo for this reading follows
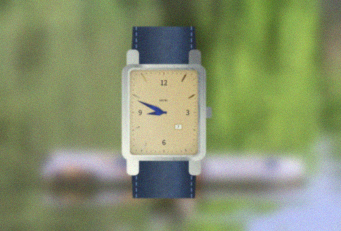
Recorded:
8.49
